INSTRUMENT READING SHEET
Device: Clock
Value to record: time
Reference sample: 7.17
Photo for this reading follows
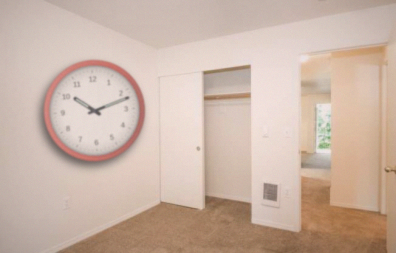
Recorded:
10.12
